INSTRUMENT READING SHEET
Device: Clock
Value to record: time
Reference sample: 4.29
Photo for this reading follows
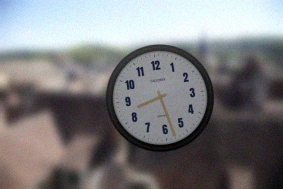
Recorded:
8.28
